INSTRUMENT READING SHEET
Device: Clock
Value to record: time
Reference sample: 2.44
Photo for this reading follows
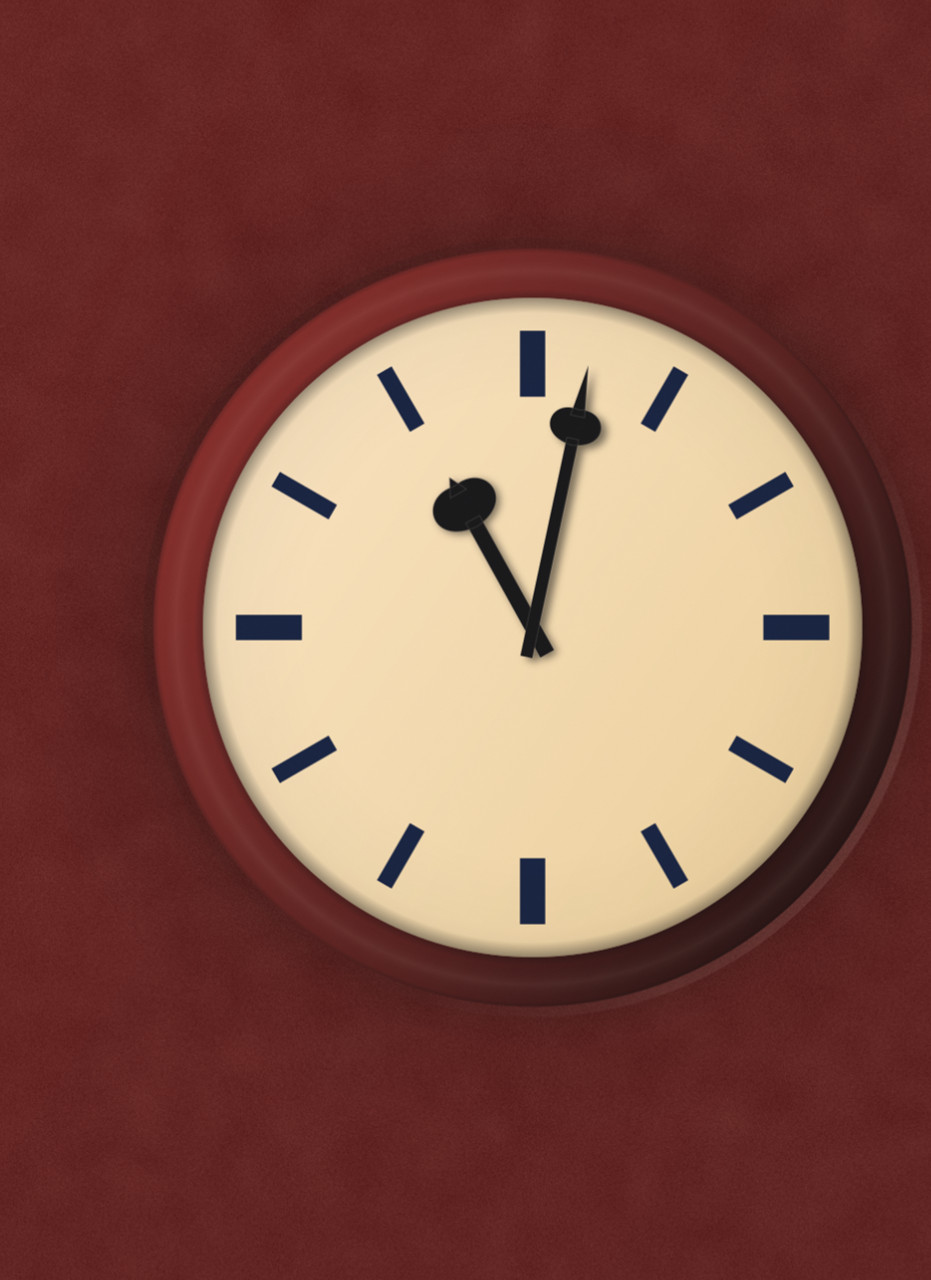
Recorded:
11.02
